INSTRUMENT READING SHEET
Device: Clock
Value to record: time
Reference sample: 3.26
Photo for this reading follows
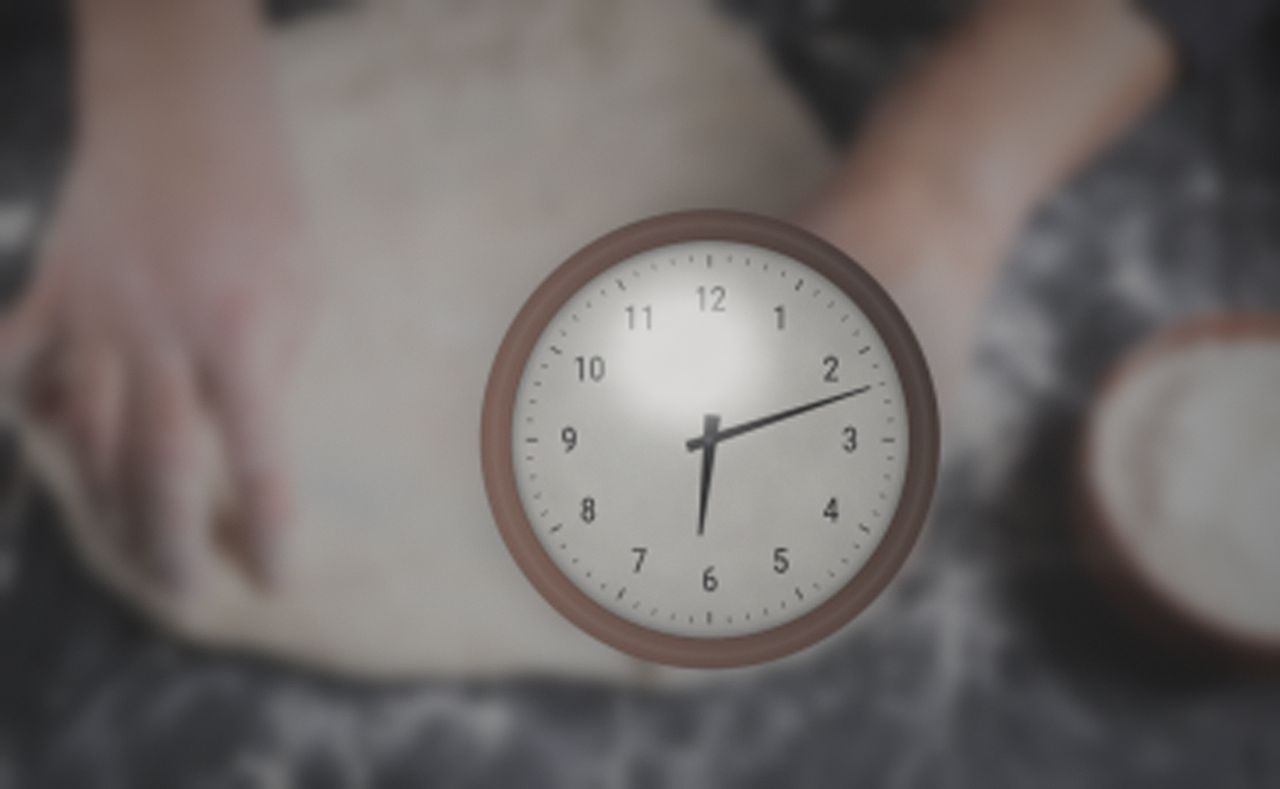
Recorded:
6.12
